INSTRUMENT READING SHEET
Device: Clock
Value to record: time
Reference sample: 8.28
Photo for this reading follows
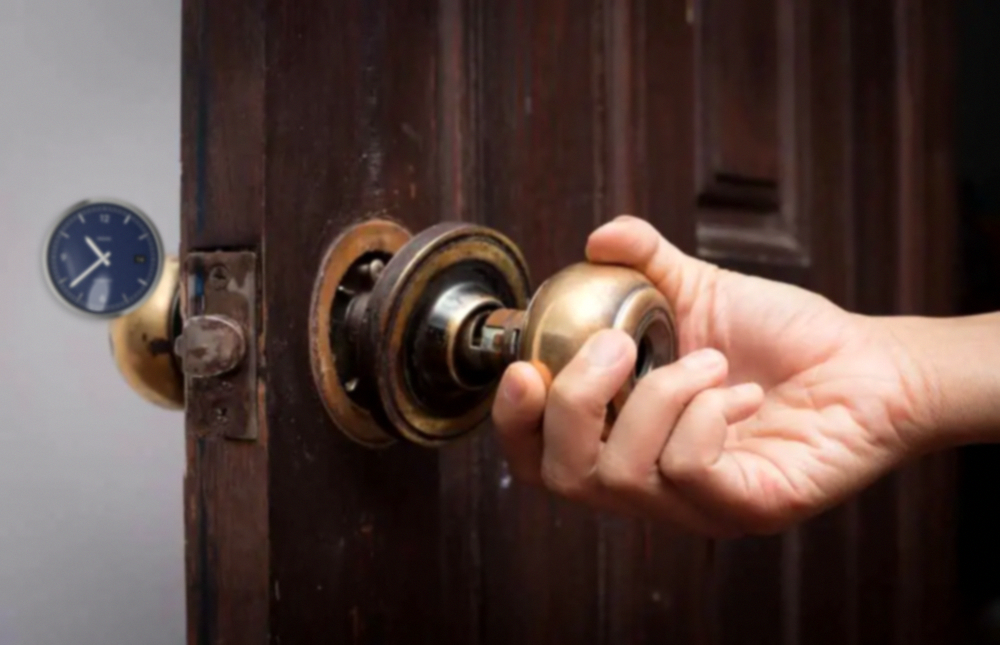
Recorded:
10.38
